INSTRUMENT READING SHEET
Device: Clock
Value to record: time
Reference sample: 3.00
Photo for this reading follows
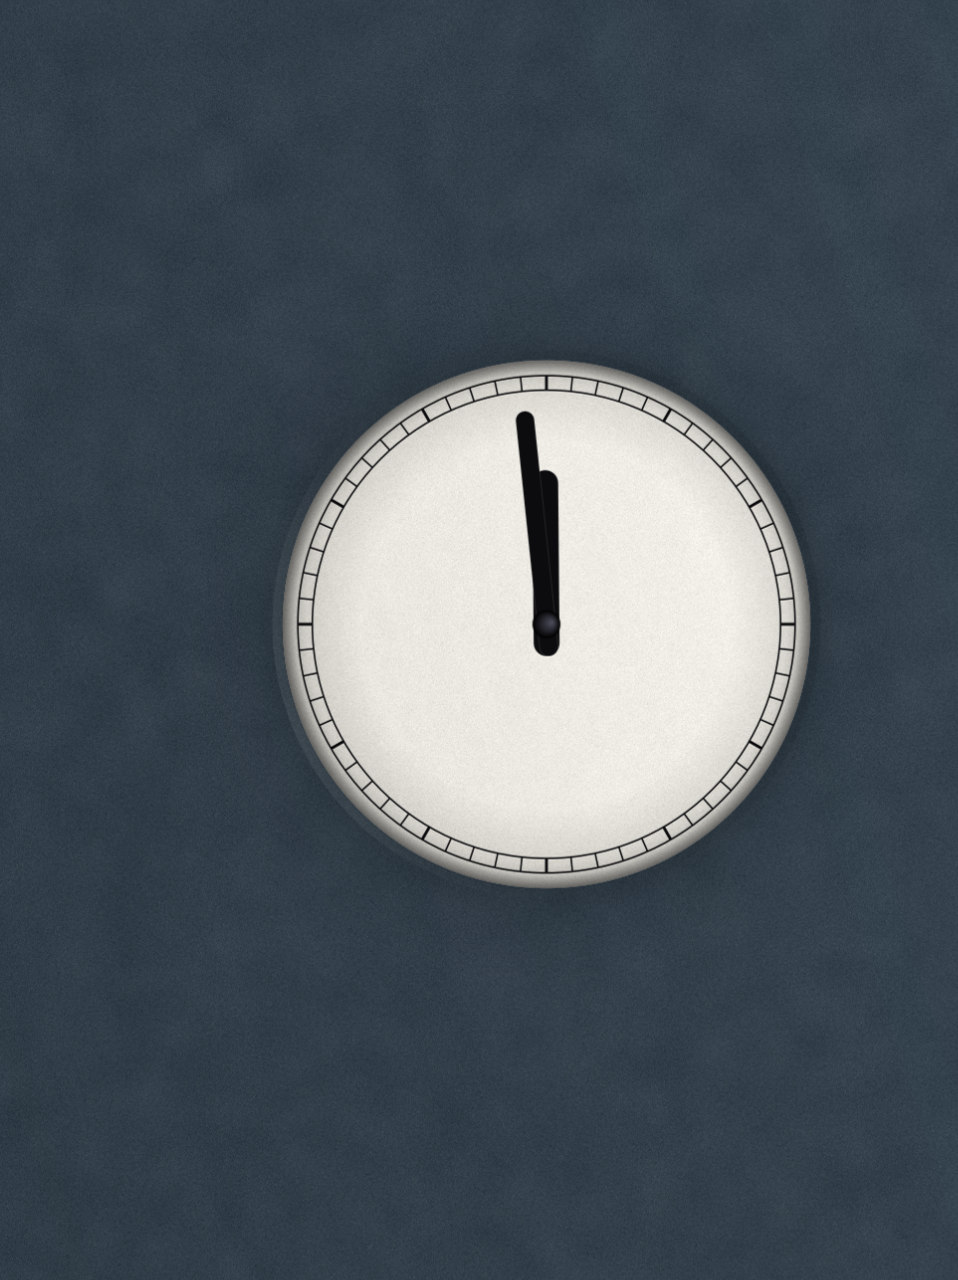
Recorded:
11.59
